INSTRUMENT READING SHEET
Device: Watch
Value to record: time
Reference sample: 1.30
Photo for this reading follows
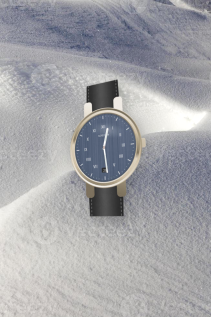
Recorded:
12.29
